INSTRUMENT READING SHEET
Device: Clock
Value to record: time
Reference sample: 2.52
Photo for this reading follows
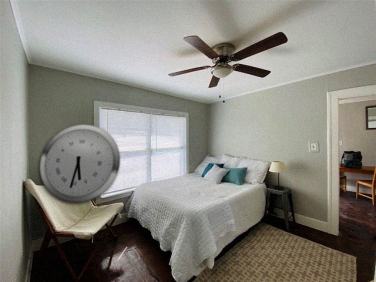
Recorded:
5.31
